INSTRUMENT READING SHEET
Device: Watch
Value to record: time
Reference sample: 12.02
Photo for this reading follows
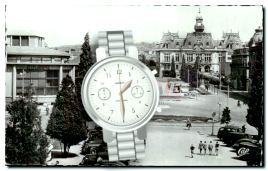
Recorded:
1.30
